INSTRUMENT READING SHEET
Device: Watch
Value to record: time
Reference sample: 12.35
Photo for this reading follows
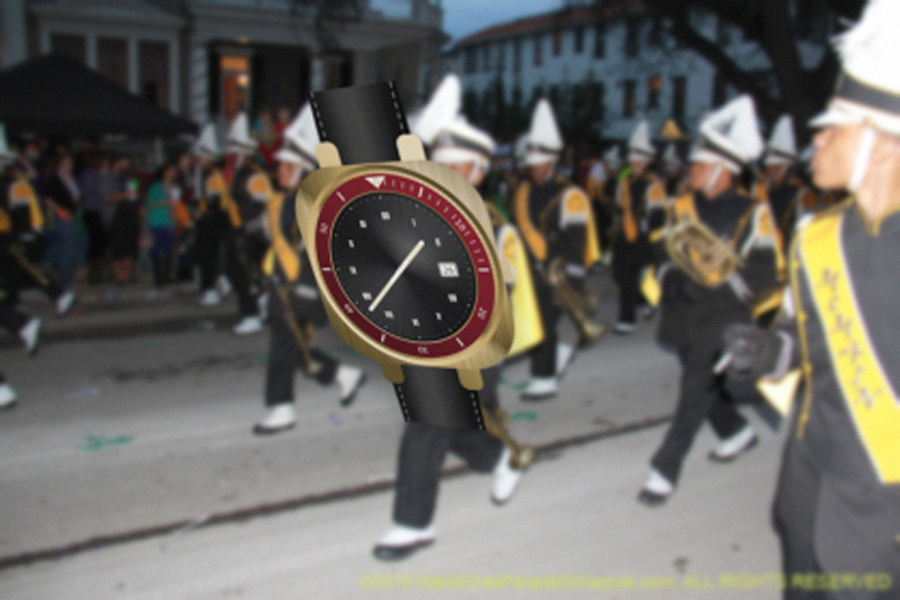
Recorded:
1.38
